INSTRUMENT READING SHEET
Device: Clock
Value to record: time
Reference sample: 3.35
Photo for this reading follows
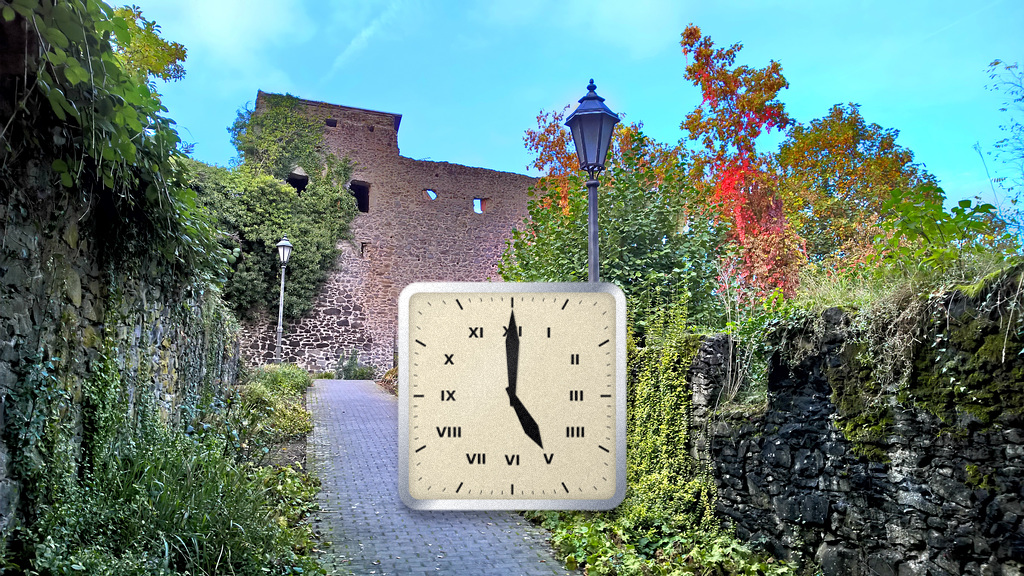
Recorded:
5.00
